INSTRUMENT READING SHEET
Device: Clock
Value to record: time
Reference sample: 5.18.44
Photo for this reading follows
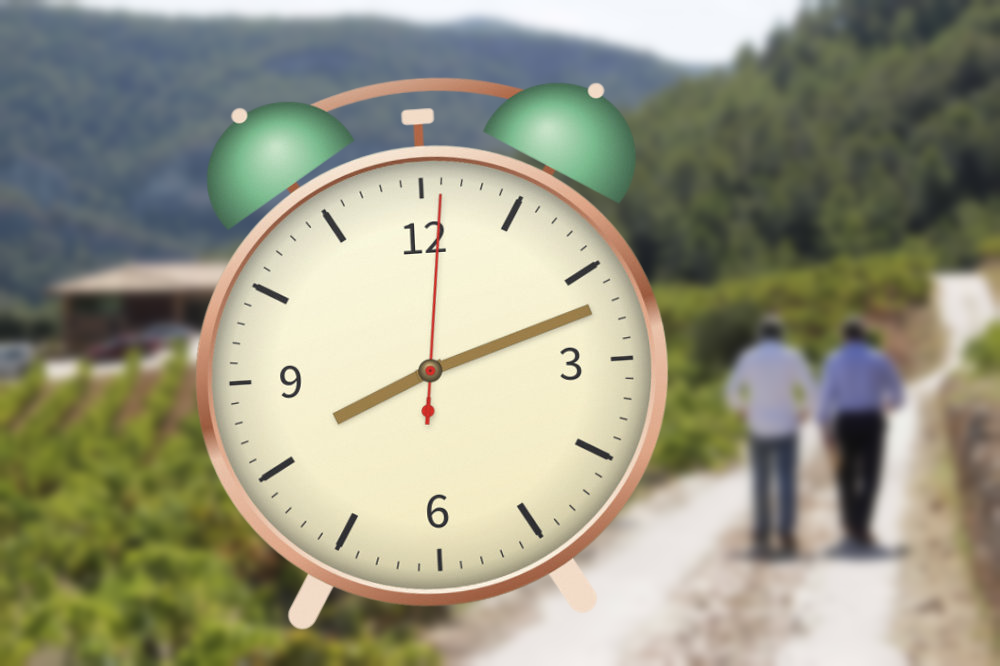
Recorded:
8.12.01
